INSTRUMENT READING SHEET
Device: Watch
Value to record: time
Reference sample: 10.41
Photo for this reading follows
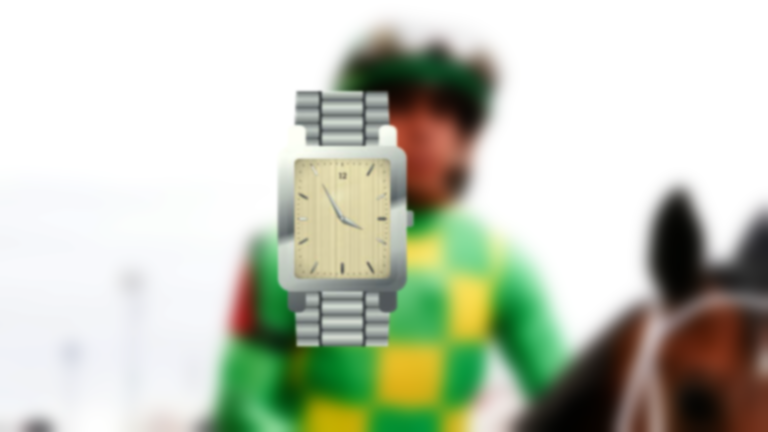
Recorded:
3.55
